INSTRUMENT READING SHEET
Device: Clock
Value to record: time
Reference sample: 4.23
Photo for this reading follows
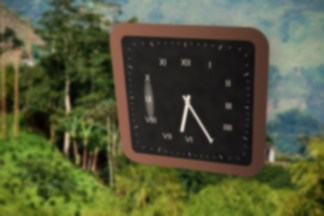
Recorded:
6.25
